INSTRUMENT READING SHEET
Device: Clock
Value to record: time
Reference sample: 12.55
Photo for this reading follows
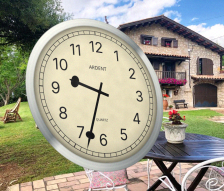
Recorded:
9.33
